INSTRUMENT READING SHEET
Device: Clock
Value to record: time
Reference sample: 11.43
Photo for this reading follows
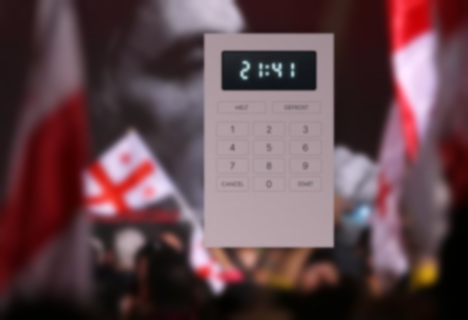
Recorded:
21.41
